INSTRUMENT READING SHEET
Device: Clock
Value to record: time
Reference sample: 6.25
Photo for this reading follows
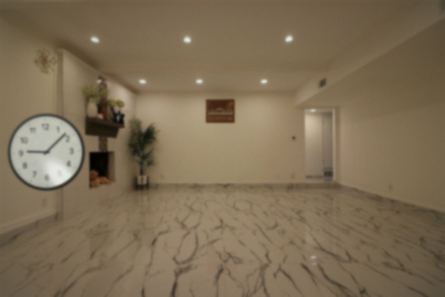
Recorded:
9.08
